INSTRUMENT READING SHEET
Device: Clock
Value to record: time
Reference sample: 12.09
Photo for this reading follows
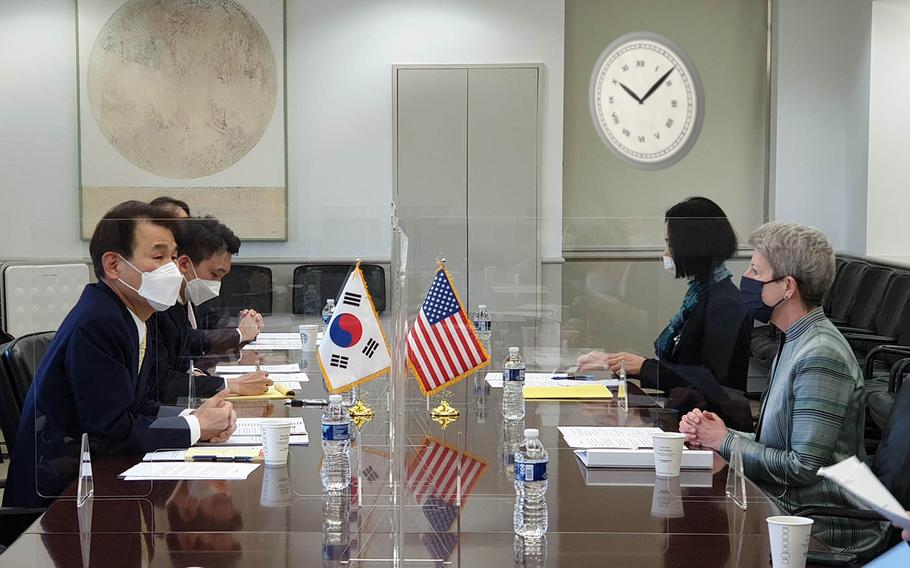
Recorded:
10.08
